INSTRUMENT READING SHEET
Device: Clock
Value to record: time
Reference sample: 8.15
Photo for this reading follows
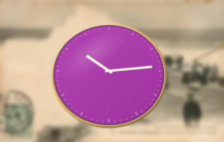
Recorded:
10.14
